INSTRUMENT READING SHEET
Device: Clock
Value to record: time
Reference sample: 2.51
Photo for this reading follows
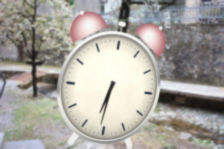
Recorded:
6.31
